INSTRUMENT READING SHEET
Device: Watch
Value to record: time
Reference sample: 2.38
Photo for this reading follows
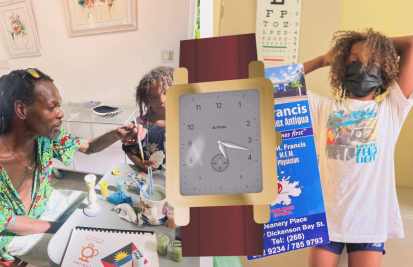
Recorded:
5.18
